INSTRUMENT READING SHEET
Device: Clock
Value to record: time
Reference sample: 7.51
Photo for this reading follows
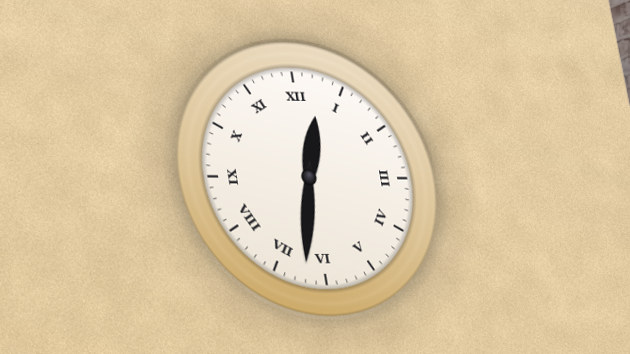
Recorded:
12.32
